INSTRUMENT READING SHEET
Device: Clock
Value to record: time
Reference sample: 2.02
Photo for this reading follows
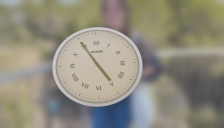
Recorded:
4.55
